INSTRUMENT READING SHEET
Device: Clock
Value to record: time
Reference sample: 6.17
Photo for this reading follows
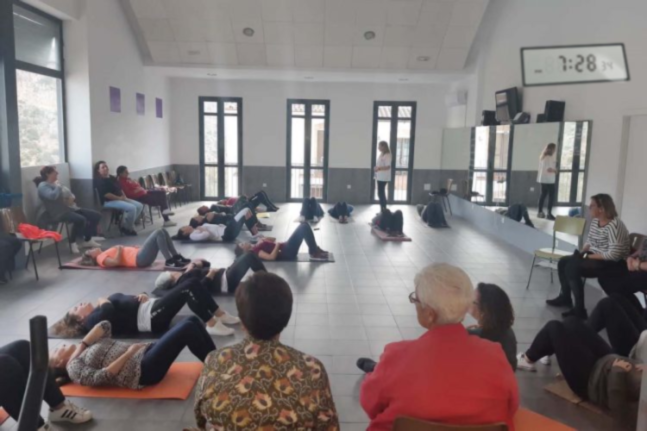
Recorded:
7.28
